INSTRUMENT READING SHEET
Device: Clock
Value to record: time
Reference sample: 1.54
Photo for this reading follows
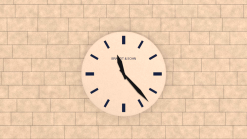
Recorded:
11.23
